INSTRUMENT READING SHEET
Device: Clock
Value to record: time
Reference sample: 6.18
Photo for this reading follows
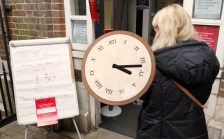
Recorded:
4.17
